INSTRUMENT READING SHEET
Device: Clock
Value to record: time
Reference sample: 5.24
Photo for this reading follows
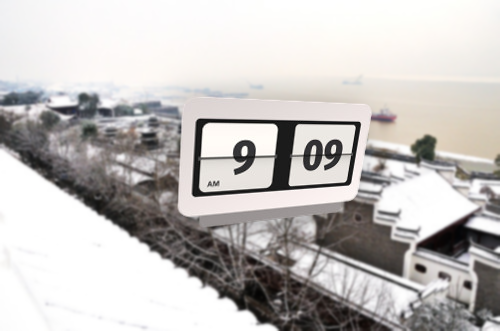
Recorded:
9.09
